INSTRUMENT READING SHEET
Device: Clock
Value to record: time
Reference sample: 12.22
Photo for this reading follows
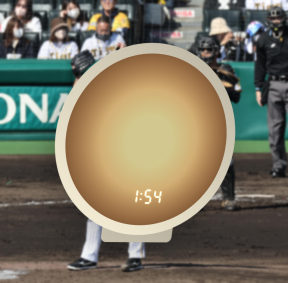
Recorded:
1.54
